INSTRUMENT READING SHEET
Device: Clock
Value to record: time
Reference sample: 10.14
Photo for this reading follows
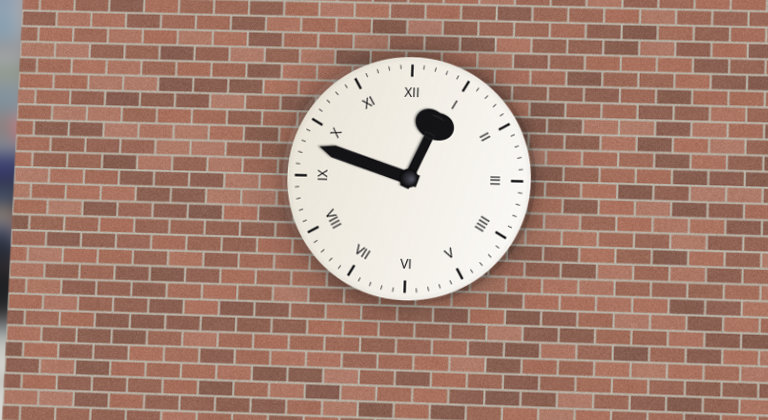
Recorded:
12.48
